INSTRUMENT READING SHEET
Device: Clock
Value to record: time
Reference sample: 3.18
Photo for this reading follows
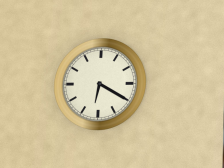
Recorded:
6.20
